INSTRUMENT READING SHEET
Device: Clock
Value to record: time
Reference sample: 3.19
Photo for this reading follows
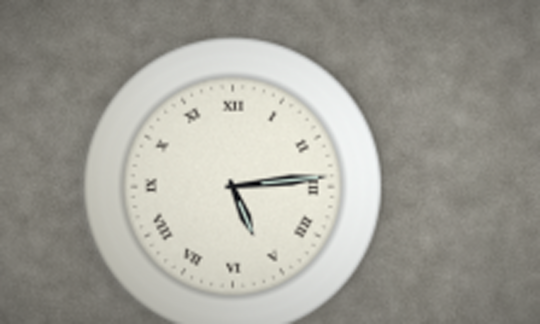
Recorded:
5.14
